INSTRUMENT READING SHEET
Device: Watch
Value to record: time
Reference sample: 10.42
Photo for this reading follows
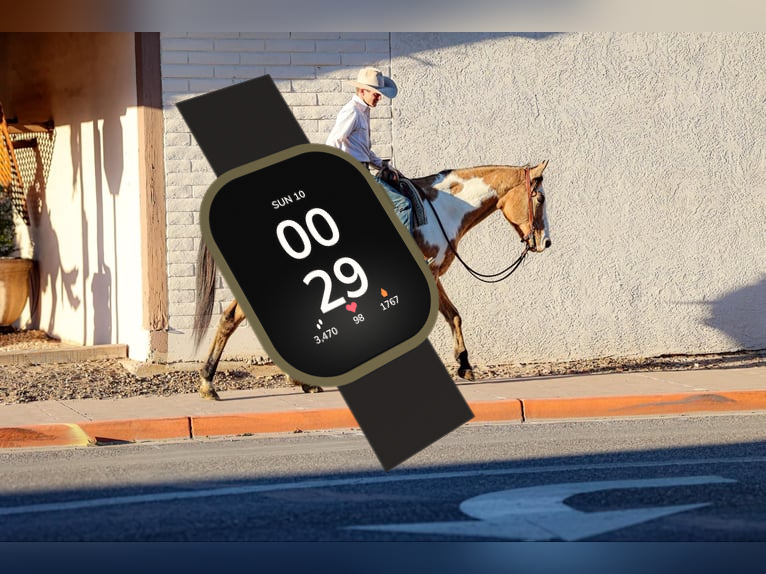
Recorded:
0.29
